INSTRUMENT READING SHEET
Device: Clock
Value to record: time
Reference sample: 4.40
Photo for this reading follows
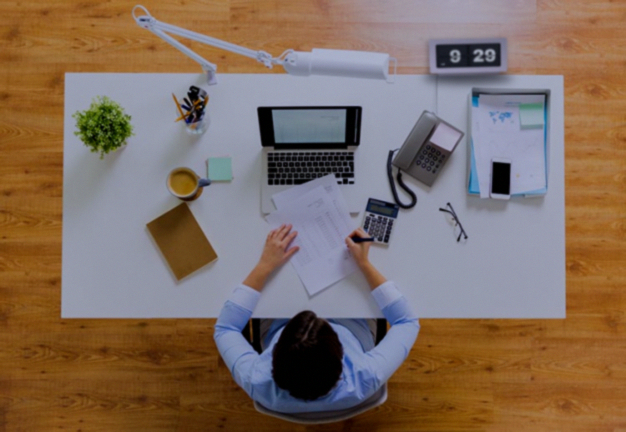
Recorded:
9.29
